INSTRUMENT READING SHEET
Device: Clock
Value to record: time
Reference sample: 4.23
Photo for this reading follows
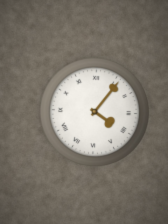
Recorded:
4.06
